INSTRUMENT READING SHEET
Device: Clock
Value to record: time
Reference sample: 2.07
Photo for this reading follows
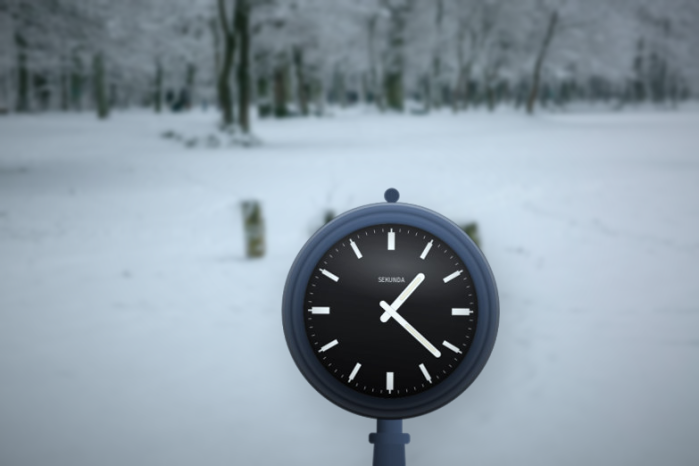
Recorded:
1.22
